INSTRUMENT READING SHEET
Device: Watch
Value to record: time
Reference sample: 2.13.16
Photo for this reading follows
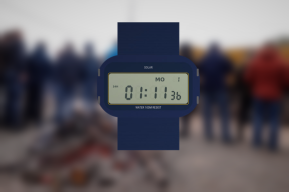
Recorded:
1.11.36
